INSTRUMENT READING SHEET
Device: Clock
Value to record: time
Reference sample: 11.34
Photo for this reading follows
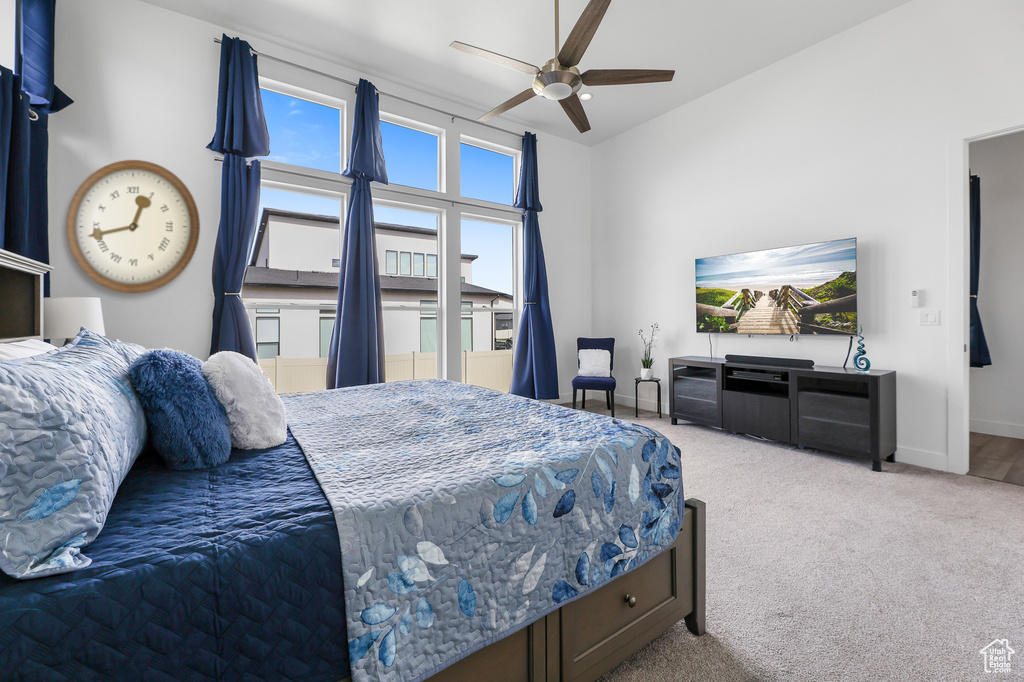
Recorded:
12.43
